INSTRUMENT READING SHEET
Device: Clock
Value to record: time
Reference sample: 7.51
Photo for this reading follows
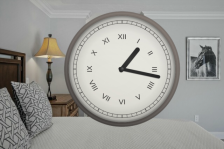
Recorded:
1.17
